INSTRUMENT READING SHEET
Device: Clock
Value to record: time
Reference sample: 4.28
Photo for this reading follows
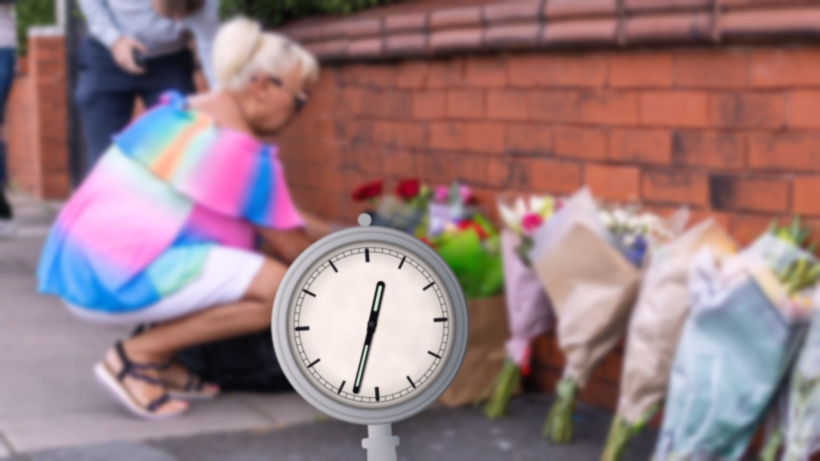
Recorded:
12.33
